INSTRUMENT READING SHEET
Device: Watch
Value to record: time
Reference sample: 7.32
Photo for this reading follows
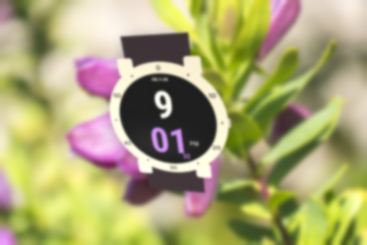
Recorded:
9.01
